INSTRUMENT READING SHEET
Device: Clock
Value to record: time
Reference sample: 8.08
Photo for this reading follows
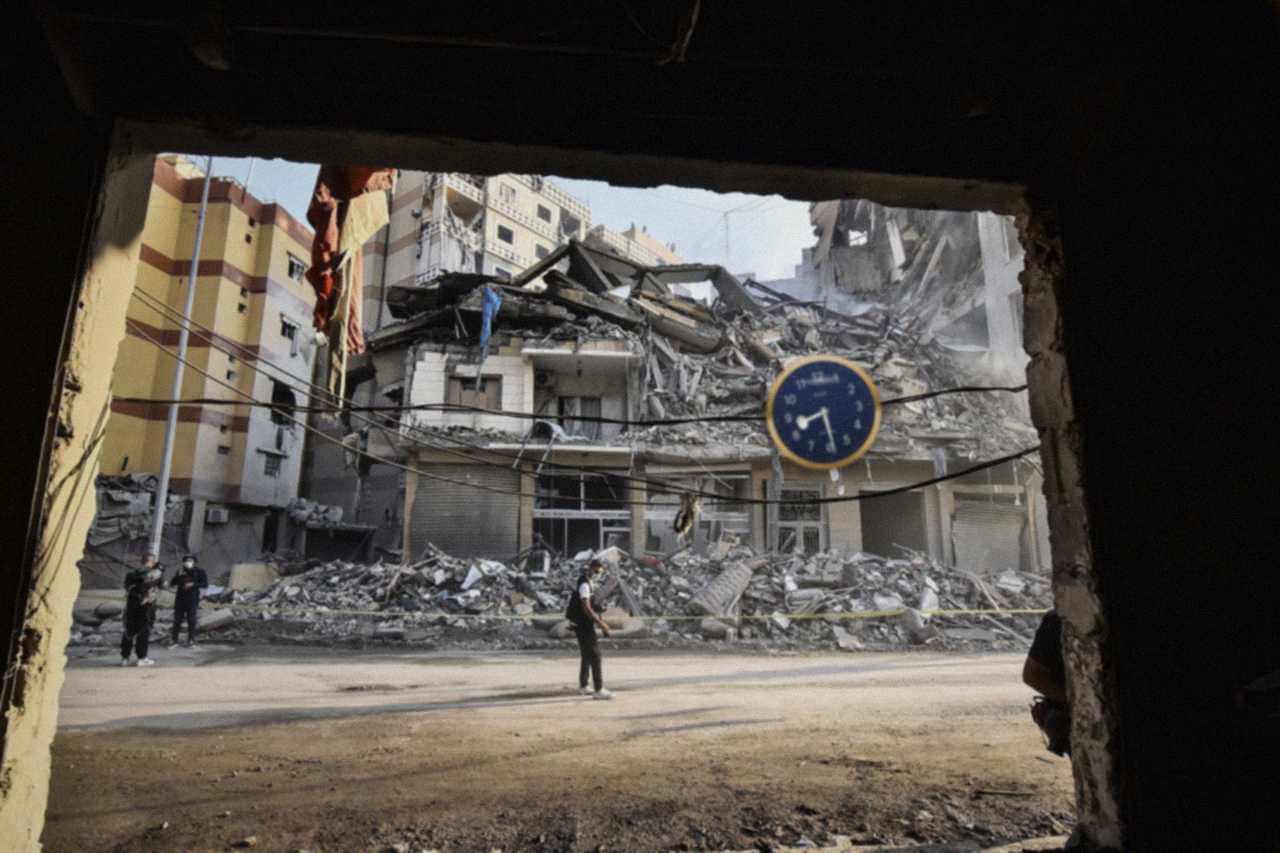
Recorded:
8.29
